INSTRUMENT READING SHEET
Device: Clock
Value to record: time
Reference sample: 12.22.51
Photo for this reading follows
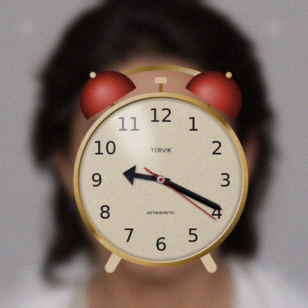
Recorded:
9.19.21
